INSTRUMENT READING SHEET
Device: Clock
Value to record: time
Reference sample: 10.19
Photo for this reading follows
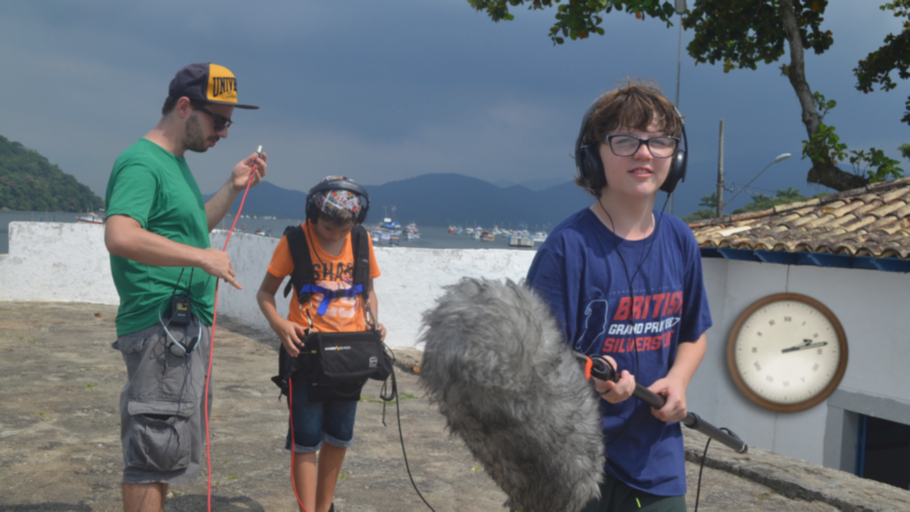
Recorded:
2.13
